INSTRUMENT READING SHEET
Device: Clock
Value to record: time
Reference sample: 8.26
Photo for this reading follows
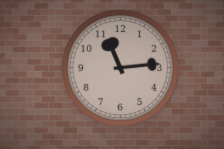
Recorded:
11.14
